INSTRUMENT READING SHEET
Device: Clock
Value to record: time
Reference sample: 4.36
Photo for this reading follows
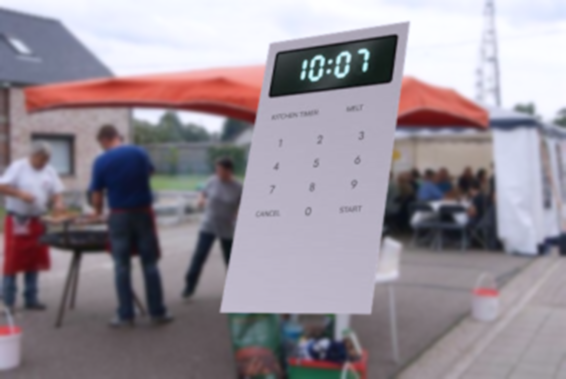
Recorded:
10.07
